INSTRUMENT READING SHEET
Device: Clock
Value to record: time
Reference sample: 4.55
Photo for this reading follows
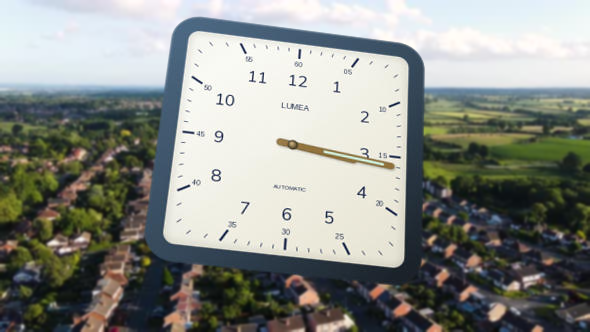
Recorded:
3.16
